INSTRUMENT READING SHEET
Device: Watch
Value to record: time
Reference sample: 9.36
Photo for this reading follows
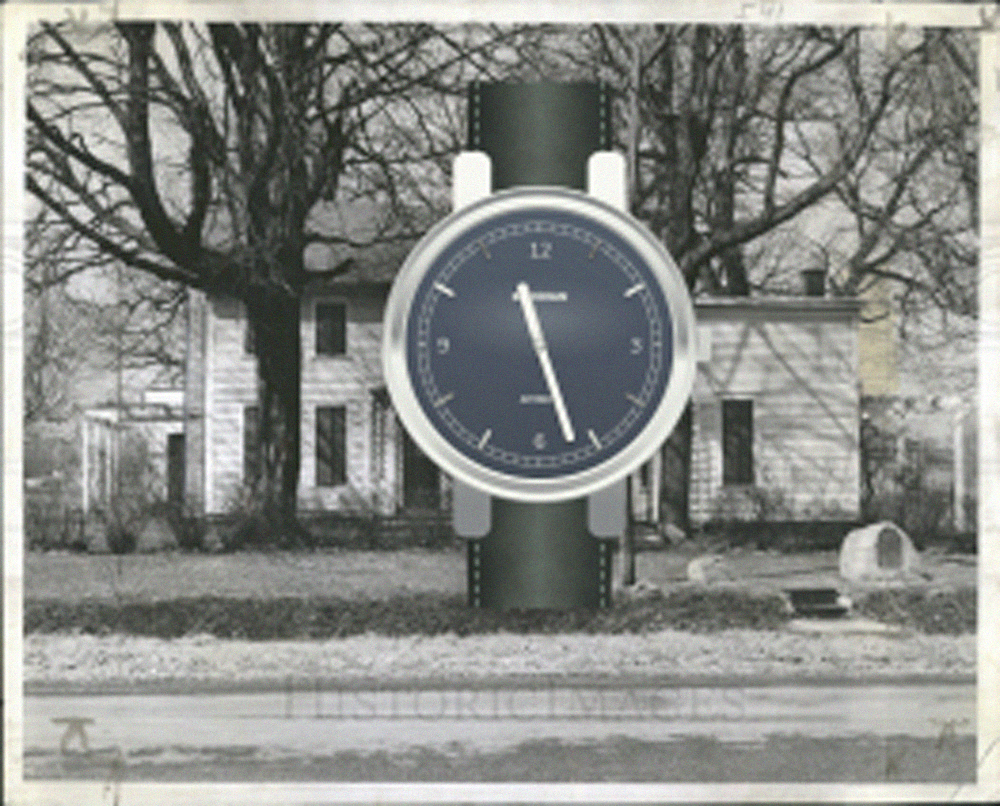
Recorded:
11.27
